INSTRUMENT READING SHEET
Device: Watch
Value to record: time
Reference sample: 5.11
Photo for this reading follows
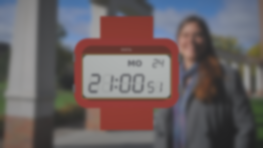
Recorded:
21.00
